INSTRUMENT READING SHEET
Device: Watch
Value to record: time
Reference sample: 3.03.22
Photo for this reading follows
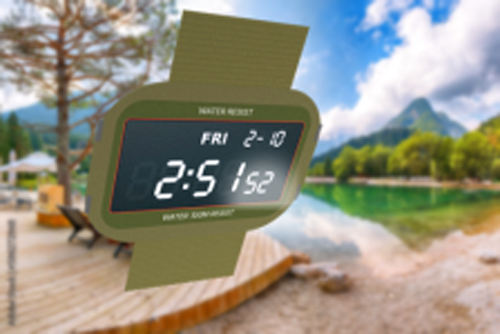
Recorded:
2.51.52
